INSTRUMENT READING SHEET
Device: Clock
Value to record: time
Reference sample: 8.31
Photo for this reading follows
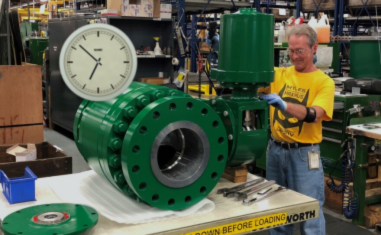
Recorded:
6.52
